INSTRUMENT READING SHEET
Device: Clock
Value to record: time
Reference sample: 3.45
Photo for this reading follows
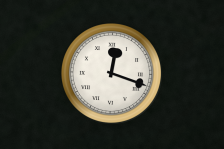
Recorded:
12.18
